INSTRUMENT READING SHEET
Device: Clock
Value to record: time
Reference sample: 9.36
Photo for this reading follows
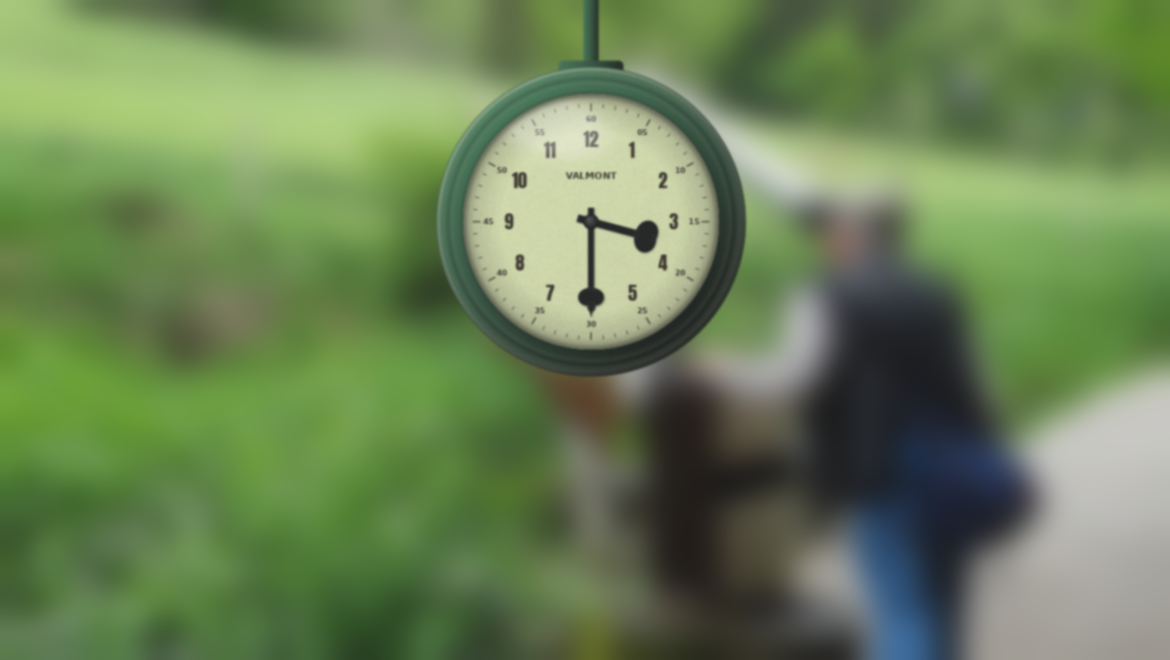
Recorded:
3.30
